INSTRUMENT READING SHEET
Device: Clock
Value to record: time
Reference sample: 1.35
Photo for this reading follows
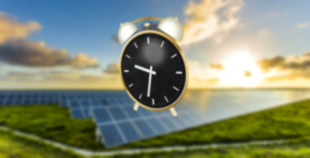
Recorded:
9.32
